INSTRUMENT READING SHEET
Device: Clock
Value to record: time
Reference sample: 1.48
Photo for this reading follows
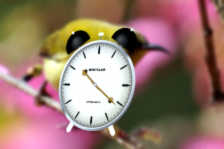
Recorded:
10.21
